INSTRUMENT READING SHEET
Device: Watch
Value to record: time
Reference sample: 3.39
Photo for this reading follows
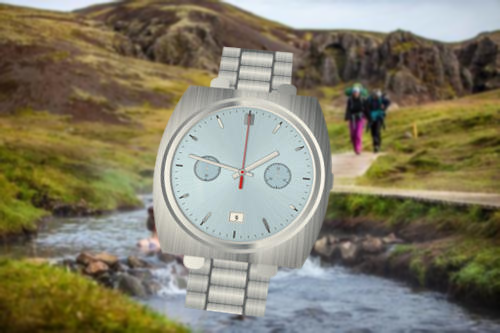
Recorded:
1.47
